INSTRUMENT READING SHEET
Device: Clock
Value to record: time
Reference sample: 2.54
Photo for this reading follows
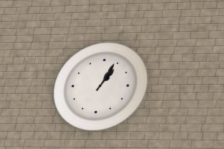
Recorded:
1.04
